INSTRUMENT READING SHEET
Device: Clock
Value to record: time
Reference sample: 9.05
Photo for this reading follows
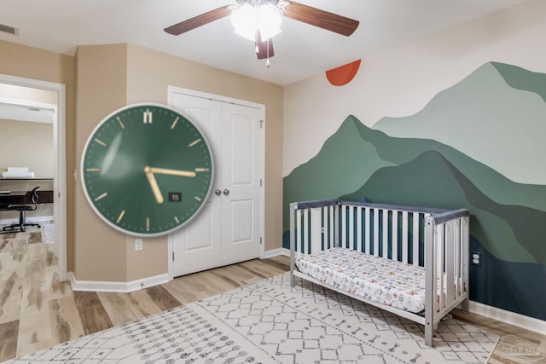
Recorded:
5.16
